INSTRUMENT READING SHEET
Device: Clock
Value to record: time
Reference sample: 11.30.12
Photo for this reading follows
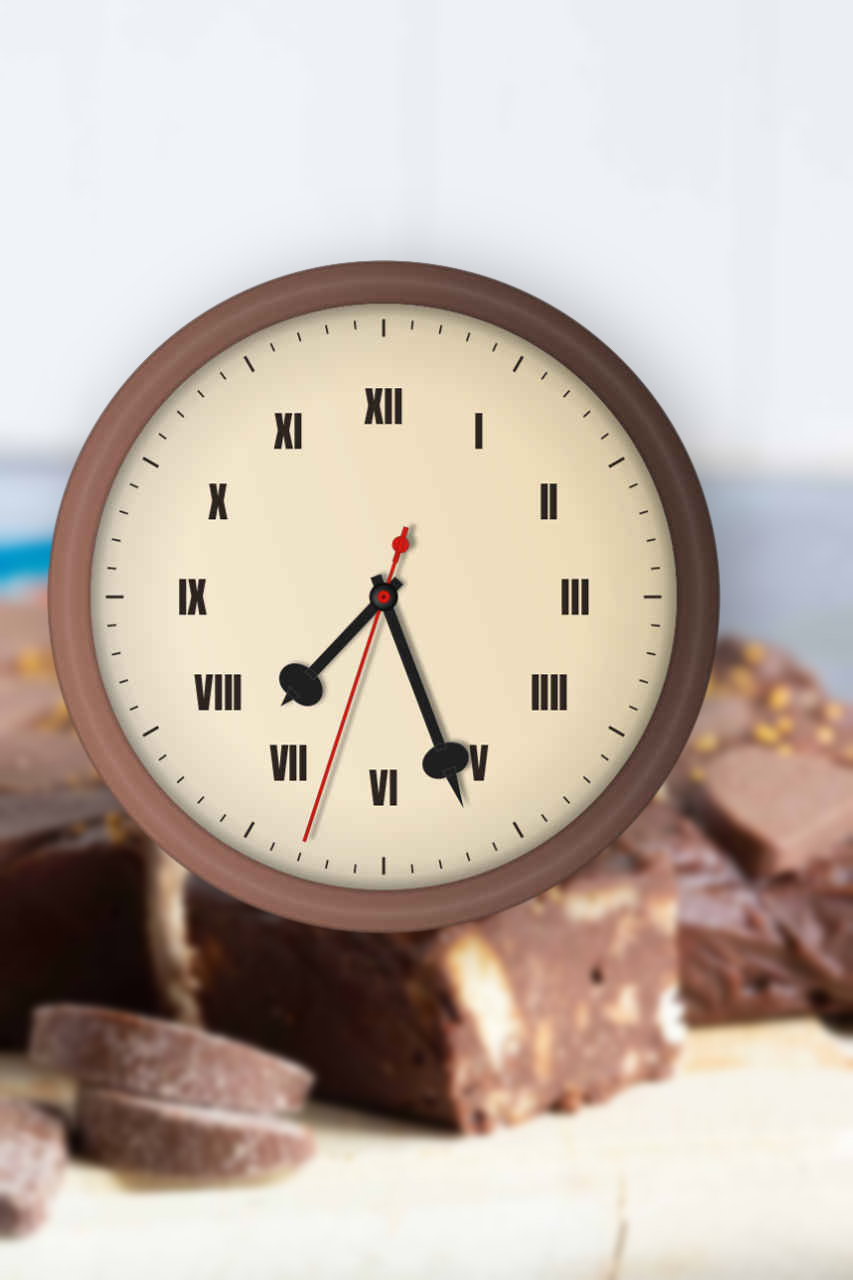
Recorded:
7.26.33
